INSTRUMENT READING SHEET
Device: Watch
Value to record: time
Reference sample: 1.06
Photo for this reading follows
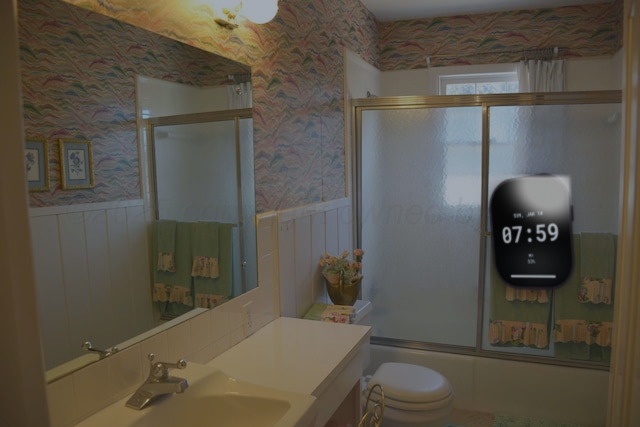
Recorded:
7.59
